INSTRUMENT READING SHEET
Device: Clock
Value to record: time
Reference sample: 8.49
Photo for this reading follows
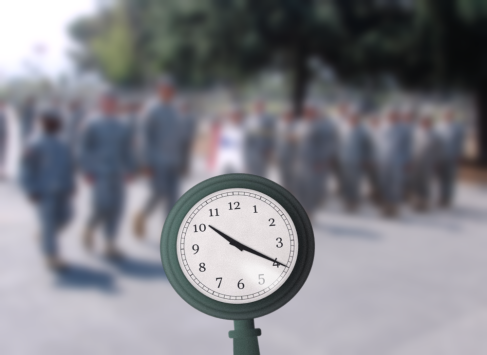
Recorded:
10.20
